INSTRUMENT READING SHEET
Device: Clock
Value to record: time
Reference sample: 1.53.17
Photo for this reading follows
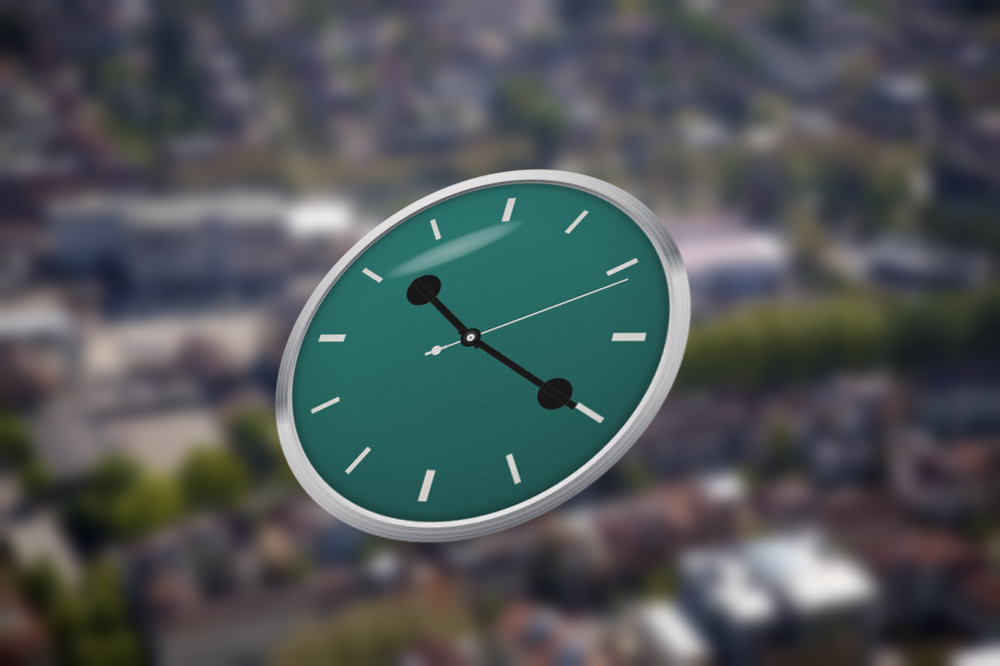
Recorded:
10.20.11
